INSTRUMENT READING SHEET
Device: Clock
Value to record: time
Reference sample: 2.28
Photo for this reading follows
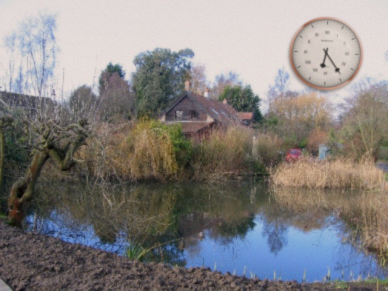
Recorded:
6.24
